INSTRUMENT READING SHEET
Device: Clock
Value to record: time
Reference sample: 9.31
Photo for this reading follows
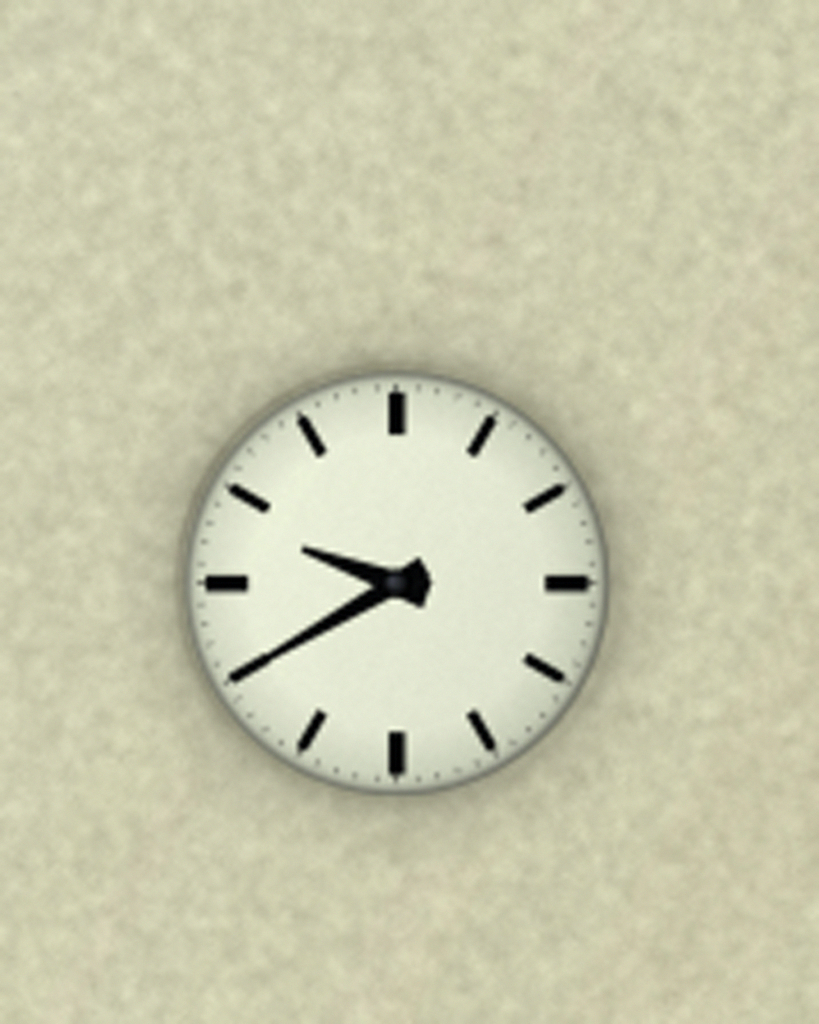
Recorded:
9.40
